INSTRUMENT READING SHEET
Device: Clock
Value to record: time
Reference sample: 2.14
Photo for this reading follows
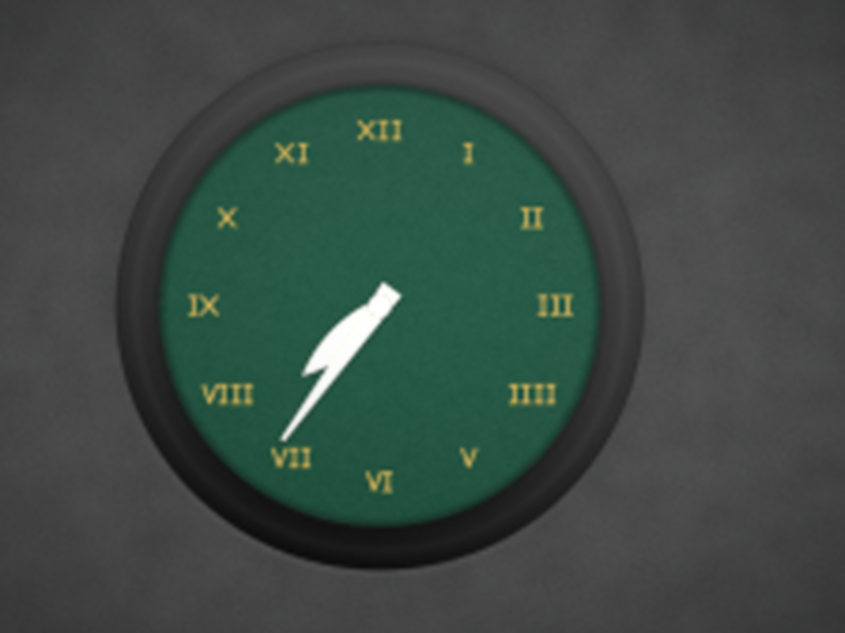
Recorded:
7.36
